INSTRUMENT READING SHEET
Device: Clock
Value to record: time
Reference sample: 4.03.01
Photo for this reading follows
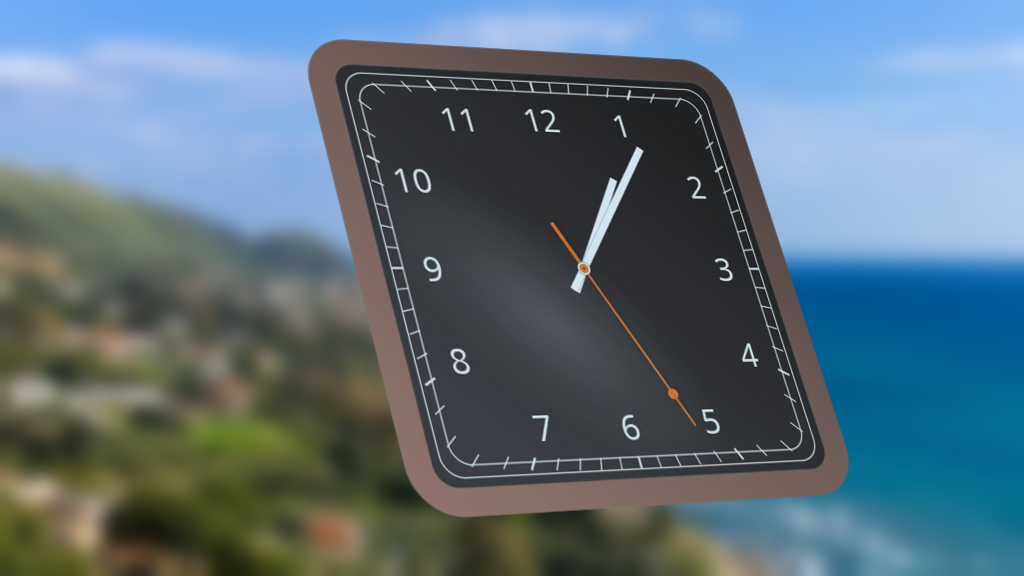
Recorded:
1.06.26
